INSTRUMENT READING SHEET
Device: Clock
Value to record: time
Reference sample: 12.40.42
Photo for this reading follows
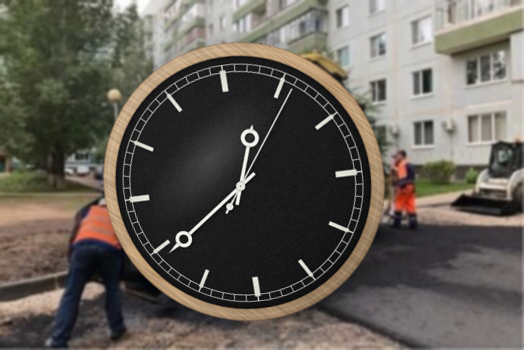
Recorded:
12.39.06
